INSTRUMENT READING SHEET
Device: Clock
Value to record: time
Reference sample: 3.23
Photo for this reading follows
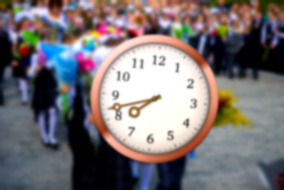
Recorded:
7.42
